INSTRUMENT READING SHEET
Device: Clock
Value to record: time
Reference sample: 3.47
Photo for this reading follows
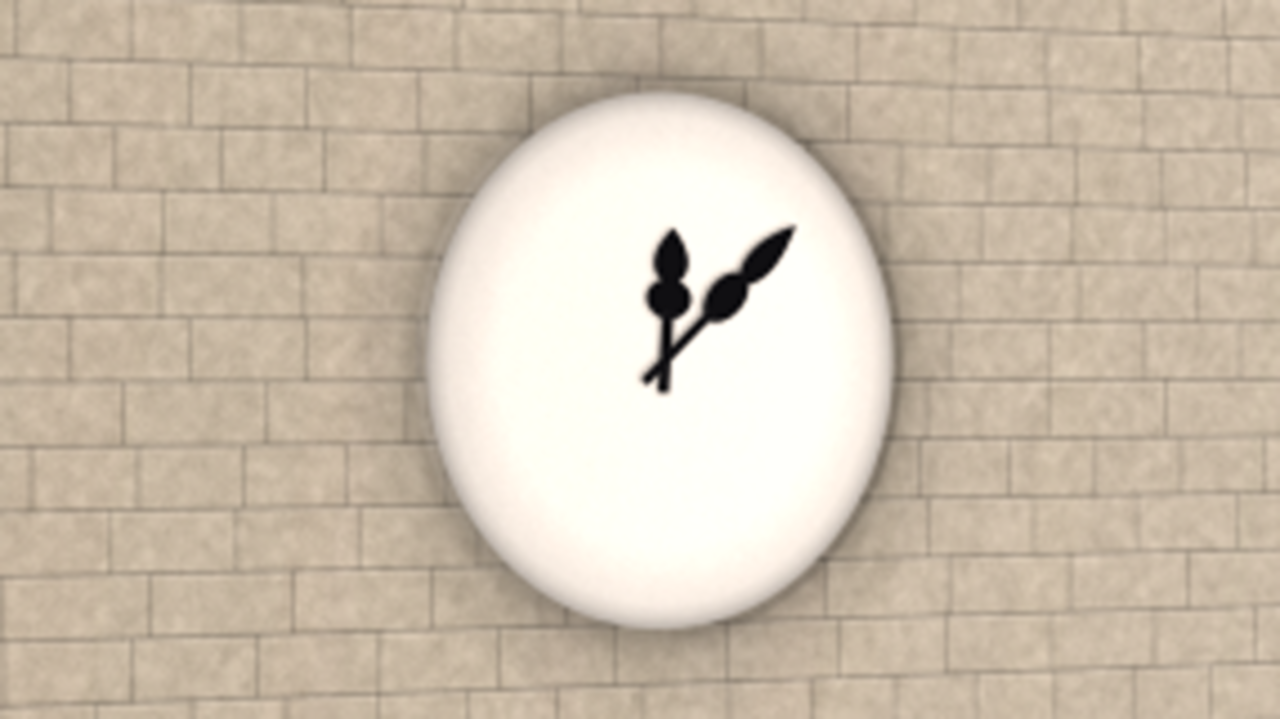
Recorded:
12.08
